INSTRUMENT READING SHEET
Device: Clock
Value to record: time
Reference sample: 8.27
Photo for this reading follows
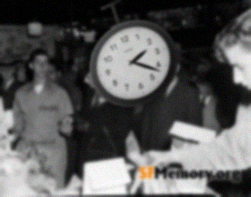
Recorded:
2.22
